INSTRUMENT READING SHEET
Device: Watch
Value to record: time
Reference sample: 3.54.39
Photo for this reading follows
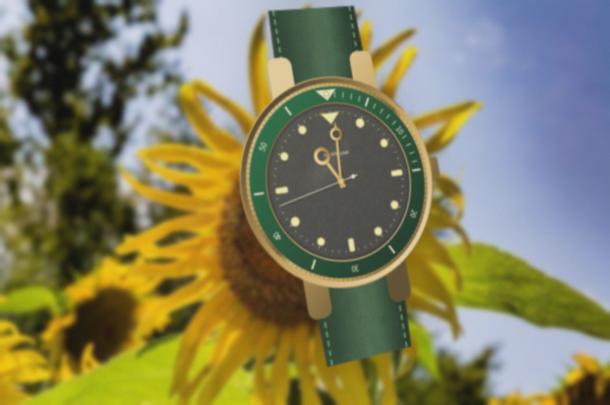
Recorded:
11.00.43
